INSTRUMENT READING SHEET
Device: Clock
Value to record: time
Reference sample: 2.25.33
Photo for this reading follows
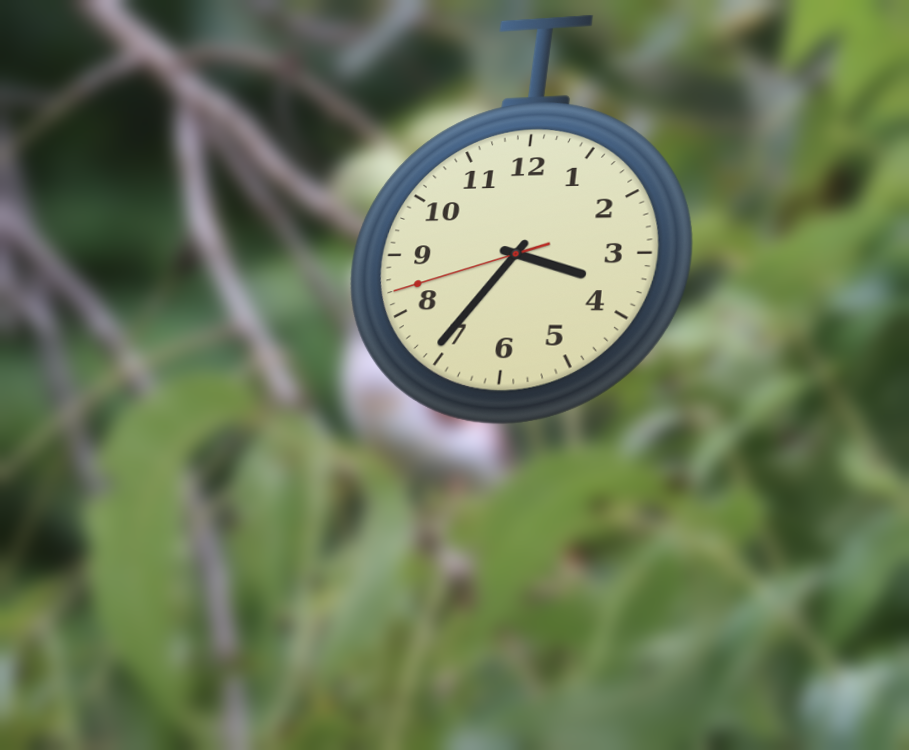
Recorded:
3.35.42
